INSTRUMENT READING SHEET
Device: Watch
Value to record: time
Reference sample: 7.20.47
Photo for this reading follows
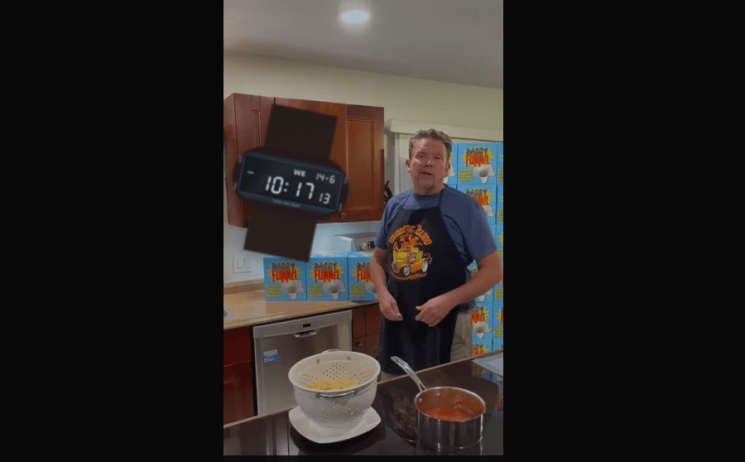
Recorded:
10.17.13
